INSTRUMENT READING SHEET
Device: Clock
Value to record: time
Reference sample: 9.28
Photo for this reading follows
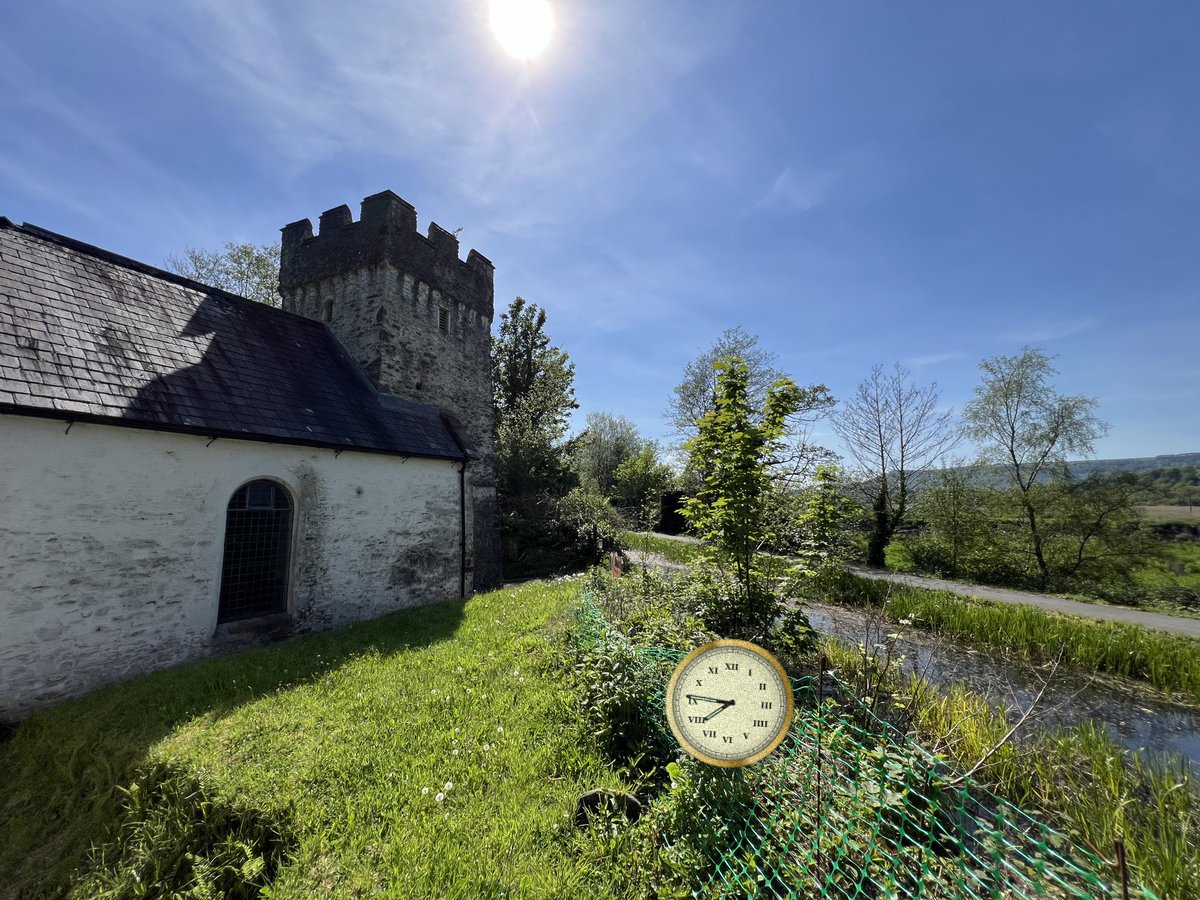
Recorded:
7.46
